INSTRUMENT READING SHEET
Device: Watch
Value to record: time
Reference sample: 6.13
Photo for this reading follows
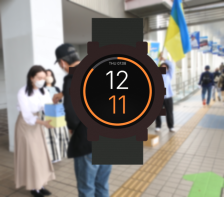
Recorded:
12.11
